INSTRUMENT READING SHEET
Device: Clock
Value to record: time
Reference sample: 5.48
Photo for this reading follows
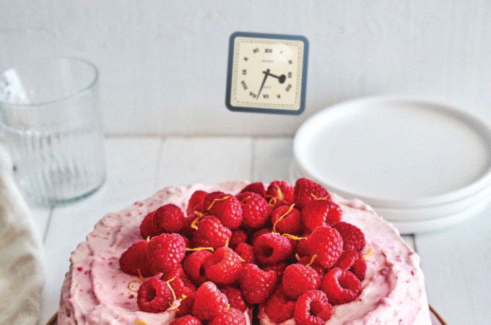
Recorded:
3.33
